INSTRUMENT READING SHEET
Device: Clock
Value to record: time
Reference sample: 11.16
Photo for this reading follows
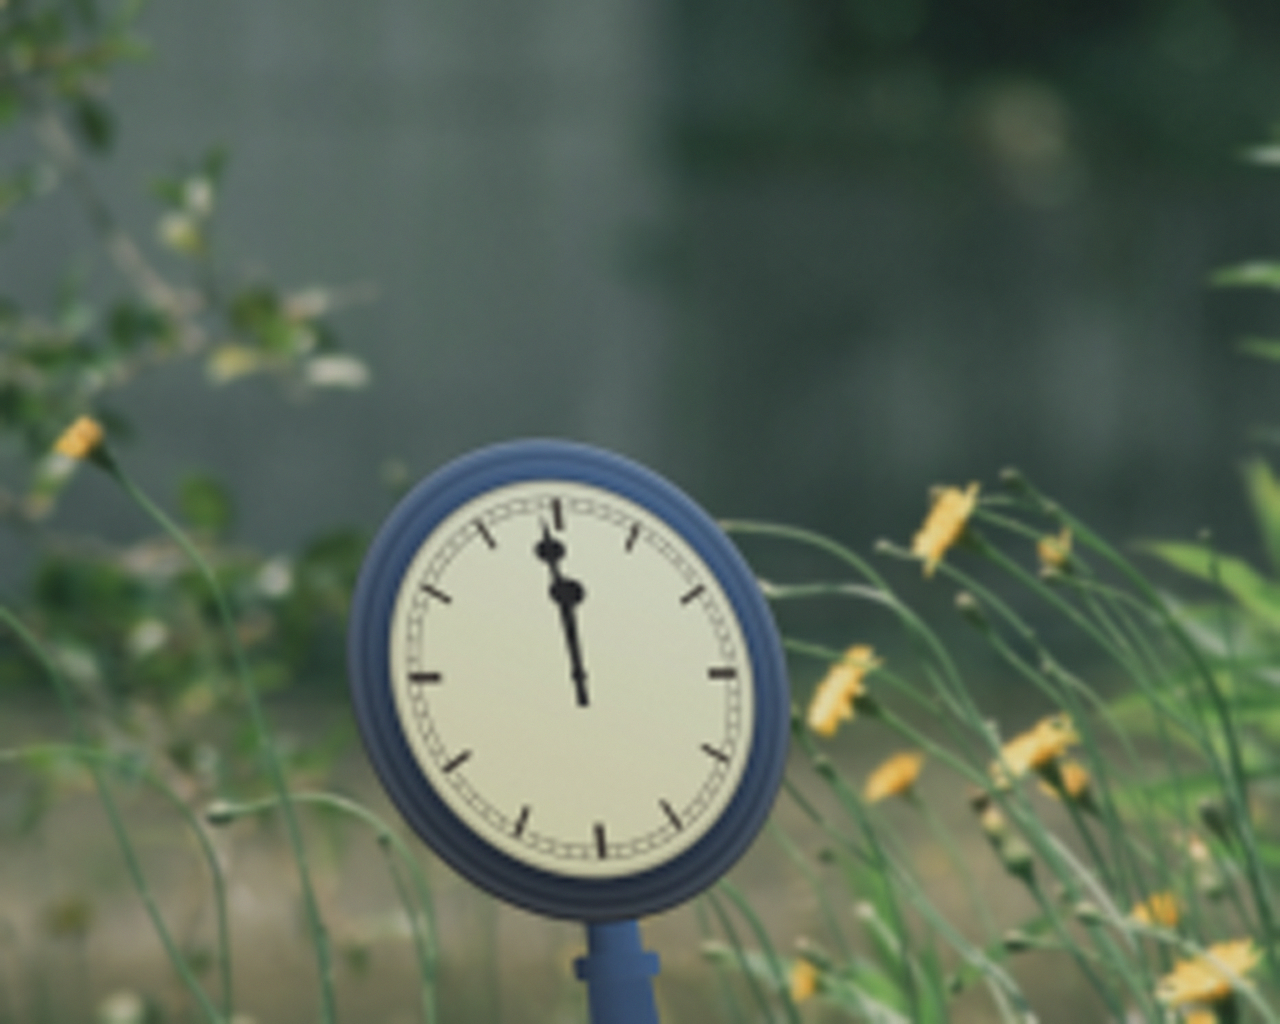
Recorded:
11.59
